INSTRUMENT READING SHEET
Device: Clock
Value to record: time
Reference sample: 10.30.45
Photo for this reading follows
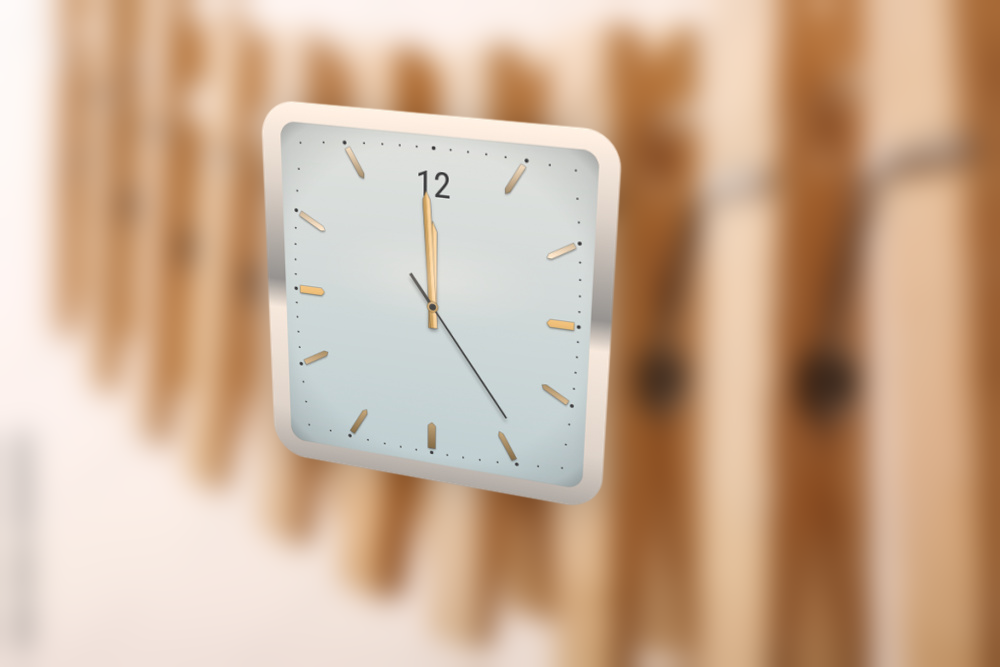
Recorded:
11.59.24
